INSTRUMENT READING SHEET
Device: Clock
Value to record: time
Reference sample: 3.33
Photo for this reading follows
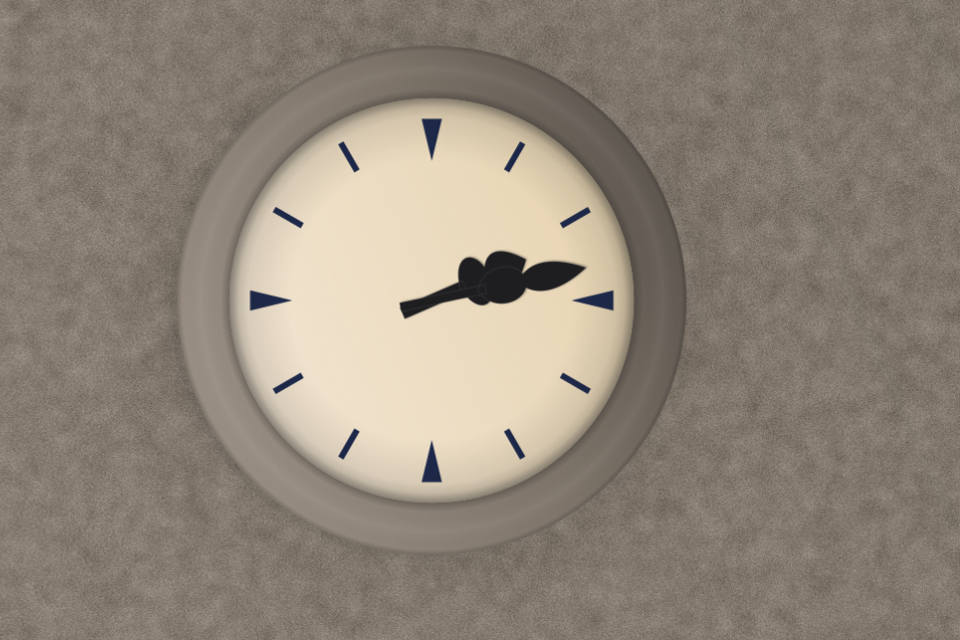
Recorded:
2.13
